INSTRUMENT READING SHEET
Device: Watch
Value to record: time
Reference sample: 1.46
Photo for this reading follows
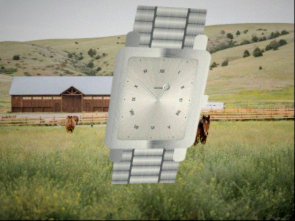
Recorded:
12.52
